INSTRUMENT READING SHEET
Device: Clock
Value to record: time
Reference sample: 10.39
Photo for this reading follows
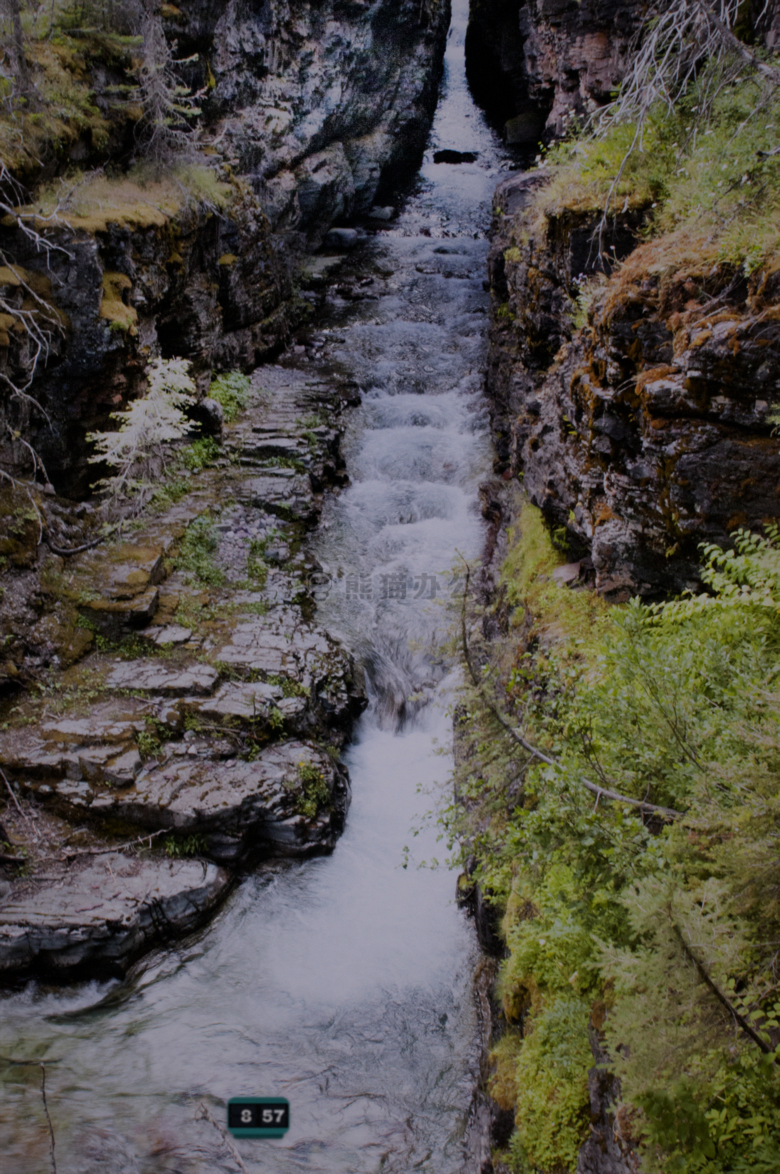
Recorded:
8.57
